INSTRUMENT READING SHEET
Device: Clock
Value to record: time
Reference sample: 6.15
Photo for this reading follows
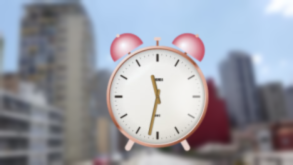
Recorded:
11.32
